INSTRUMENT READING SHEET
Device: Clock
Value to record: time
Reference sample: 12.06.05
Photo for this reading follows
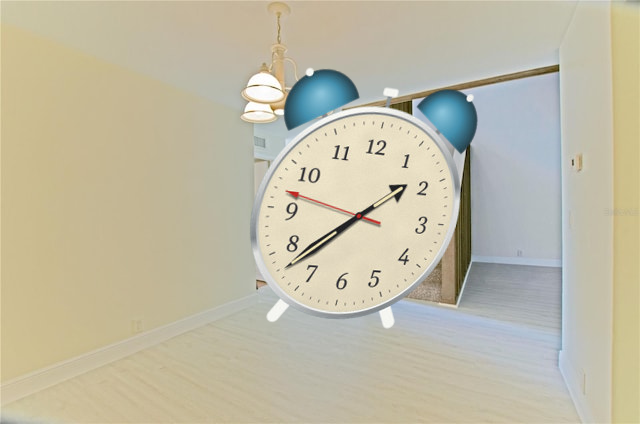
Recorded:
1.37.47
